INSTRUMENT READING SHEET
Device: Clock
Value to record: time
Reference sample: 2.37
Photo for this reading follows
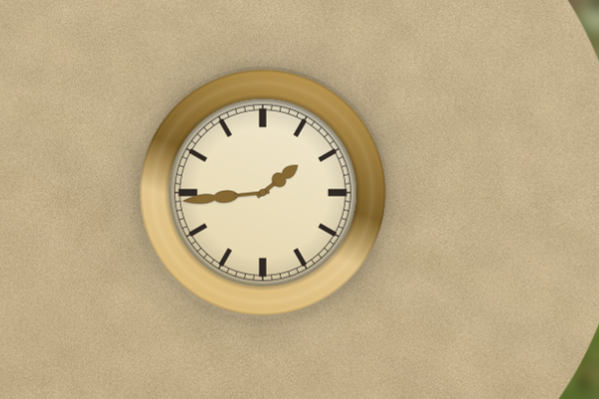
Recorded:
1.44
